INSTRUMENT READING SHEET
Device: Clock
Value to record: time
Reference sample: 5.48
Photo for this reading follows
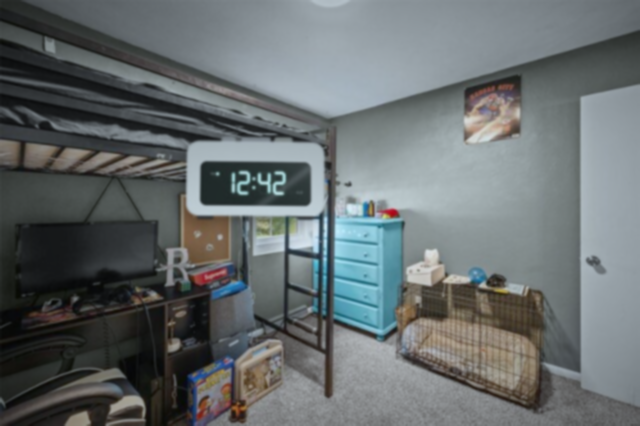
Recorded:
12.42
